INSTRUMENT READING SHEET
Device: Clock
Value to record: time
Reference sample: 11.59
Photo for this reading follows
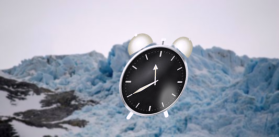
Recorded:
11.40
